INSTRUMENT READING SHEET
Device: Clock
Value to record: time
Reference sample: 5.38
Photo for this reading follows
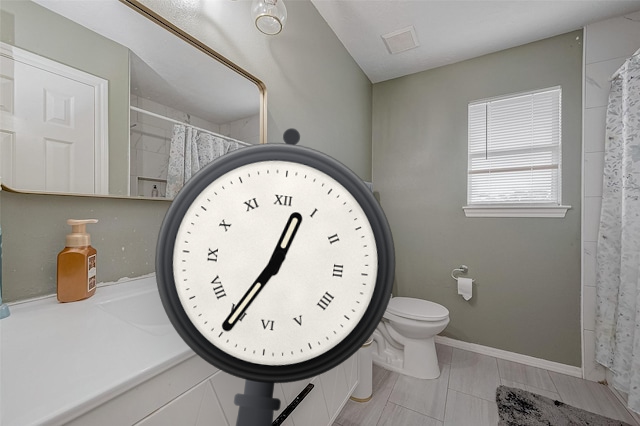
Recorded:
12.35
